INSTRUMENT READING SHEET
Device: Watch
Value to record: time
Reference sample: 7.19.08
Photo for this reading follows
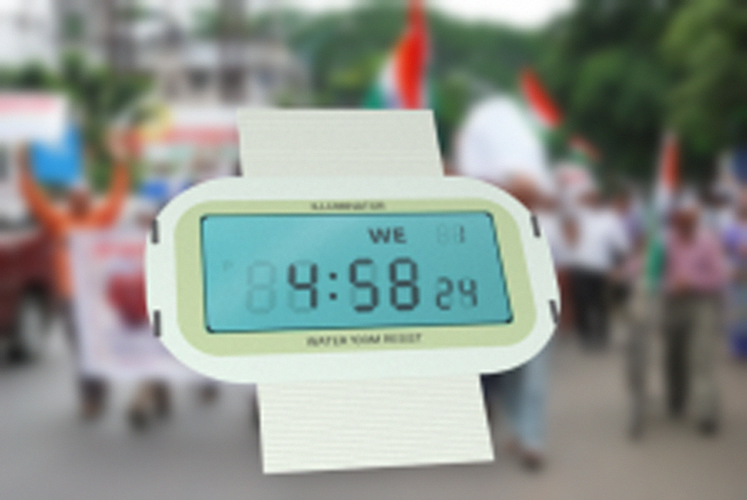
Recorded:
4.58.24
